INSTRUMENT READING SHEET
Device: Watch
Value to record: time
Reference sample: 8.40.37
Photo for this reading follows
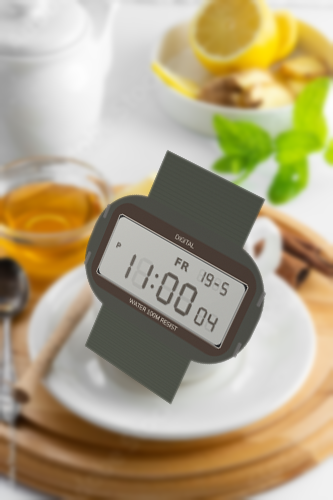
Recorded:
11.00.04
